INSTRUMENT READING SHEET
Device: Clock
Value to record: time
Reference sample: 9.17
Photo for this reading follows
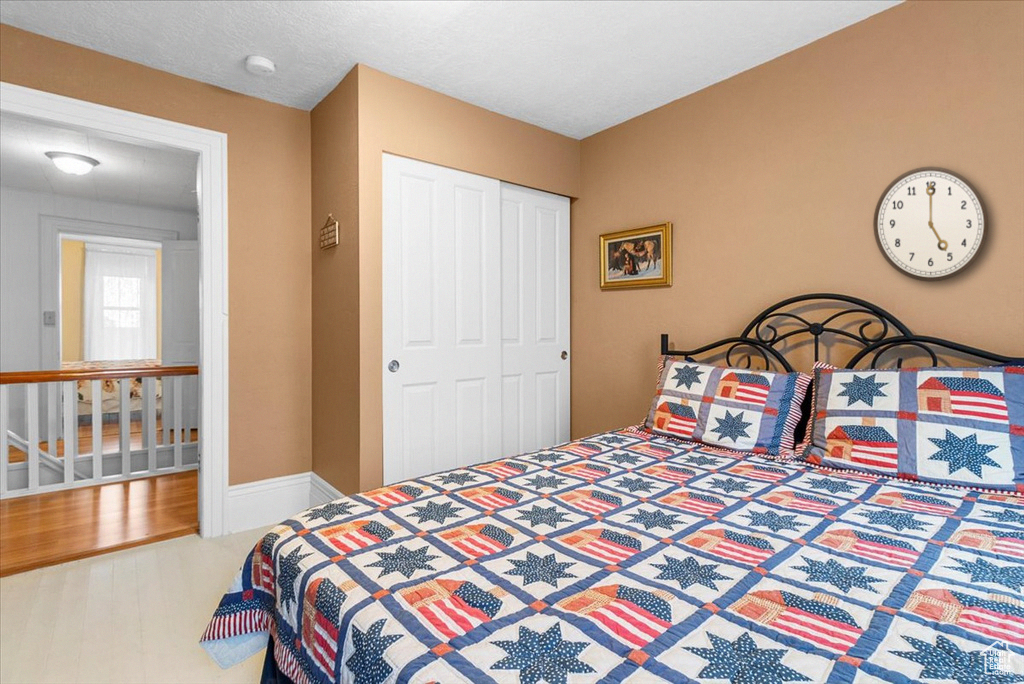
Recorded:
5.00
